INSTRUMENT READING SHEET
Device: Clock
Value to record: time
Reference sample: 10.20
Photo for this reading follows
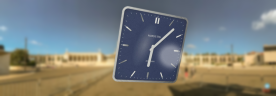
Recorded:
6.07
